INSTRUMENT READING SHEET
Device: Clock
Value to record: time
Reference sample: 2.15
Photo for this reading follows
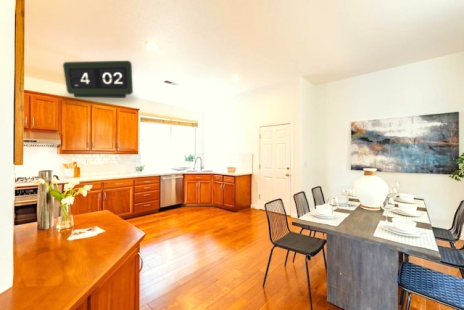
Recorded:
4.02
